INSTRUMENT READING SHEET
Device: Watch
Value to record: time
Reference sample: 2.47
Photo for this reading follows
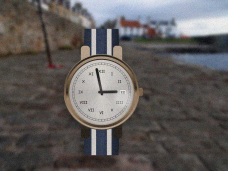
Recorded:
2.58
